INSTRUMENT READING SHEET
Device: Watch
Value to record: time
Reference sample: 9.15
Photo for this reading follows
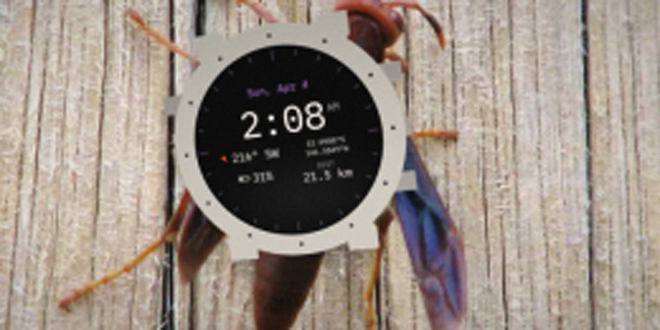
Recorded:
2.08
